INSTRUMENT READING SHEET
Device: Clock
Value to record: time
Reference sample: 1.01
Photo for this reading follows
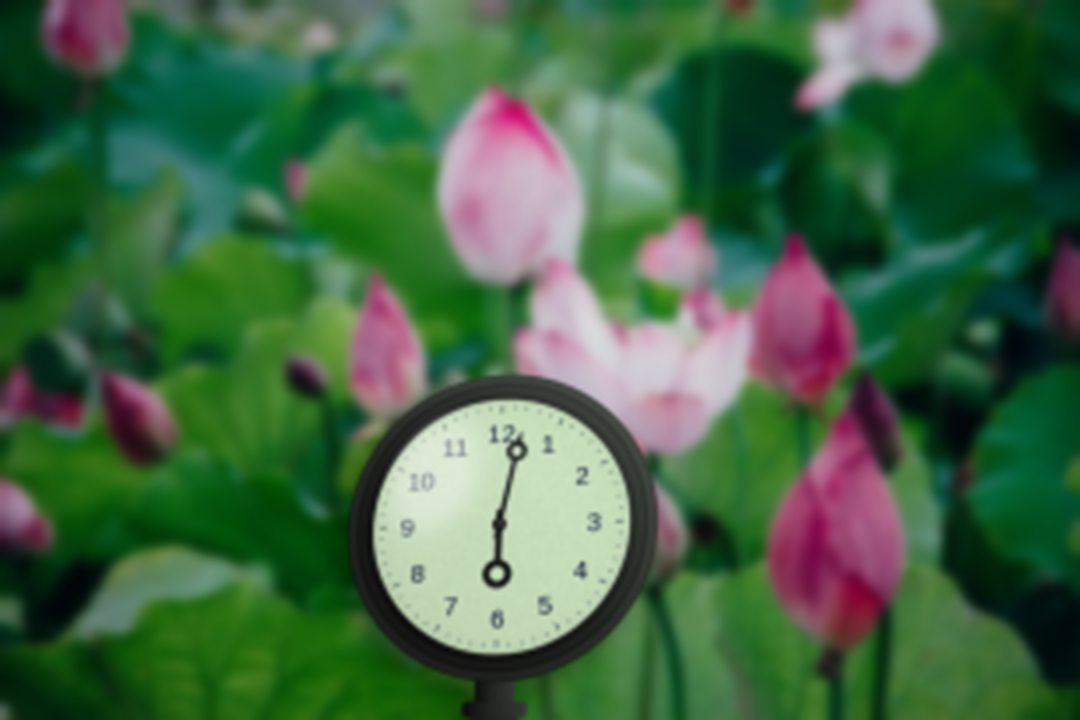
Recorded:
6.02
